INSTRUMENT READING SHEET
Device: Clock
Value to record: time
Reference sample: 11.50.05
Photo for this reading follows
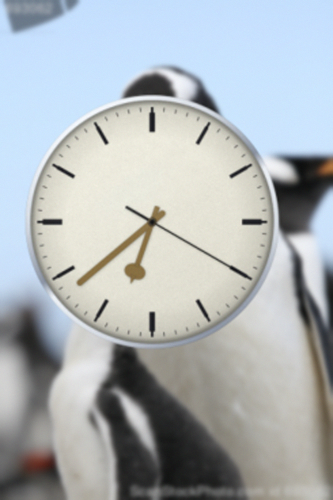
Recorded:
6.38.20
